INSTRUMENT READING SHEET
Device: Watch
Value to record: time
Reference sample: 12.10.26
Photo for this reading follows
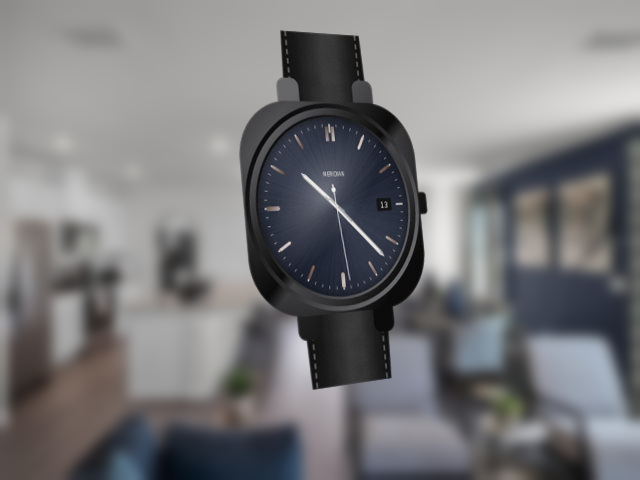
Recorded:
10.22.29
